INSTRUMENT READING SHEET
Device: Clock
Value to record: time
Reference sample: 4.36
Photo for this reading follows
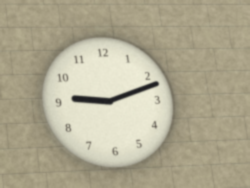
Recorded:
9.12
